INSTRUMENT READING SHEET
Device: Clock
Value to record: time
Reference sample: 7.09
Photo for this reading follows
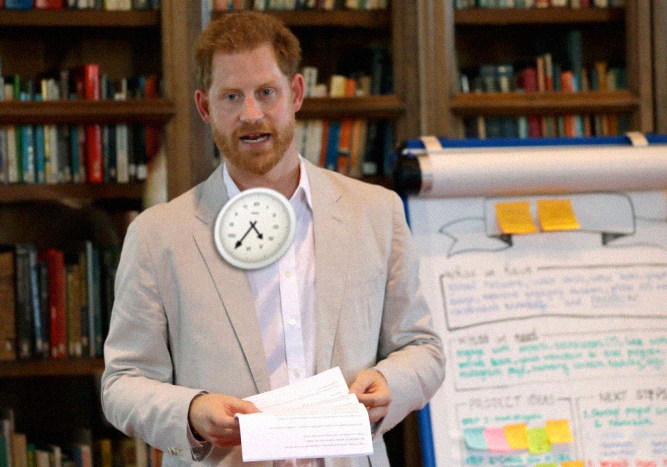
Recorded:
4.35
